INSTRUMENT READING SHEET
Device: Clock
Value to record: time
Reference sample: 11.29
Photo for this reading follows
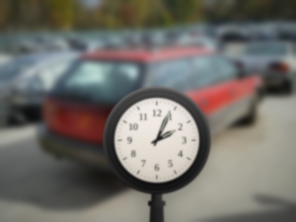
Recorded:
2.04
